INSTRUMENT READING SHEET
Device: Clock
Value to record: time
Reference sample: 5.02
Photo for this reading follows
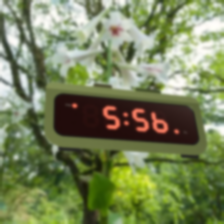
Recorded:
5.56
